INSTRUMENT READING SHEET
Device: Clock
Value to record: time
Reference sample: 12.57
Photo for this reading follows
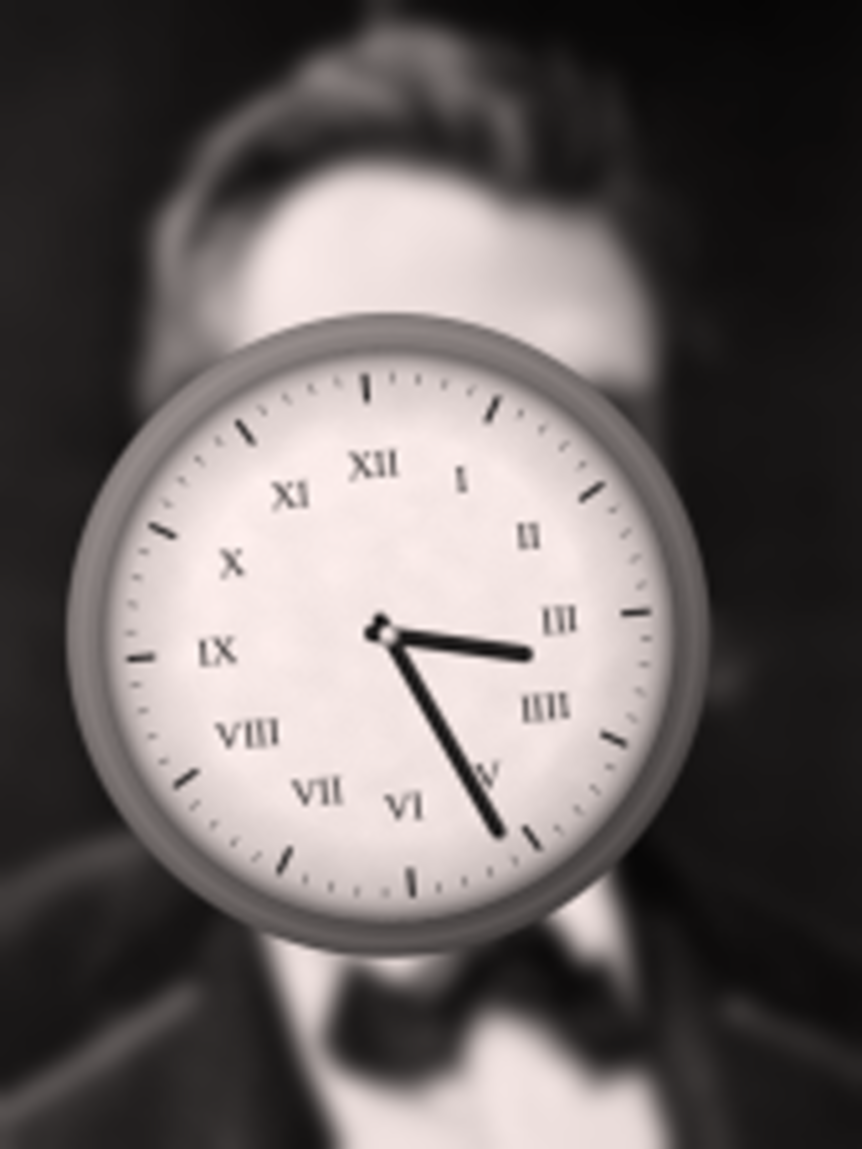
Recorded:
3.26
